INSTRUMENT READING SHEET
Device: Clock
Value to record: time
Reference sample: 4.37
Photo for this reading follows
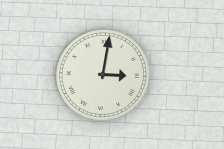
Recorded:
3.01
